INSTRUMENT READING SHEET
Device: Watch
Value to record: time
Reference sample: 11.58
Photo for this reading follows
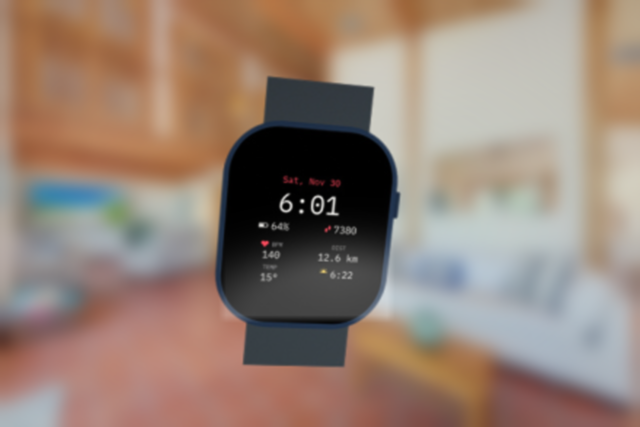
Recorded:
6.01
